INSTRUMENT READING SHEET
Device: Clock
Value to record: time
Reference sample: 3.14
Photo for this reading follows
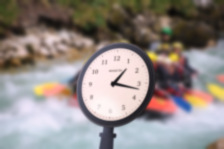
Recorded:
1.17
